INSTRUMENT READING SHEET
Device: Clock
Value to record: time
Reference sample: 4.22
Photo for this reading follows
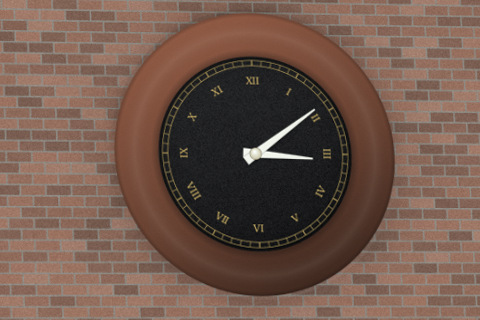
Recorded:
3.09
